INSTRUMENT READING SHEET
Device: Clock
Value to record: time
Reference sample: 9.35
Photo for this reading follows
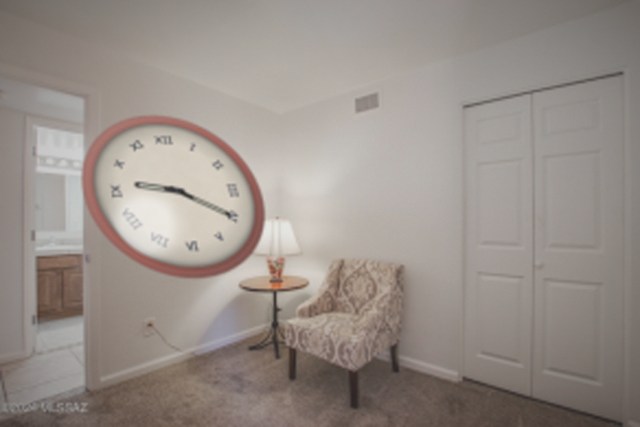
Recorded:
9.20
